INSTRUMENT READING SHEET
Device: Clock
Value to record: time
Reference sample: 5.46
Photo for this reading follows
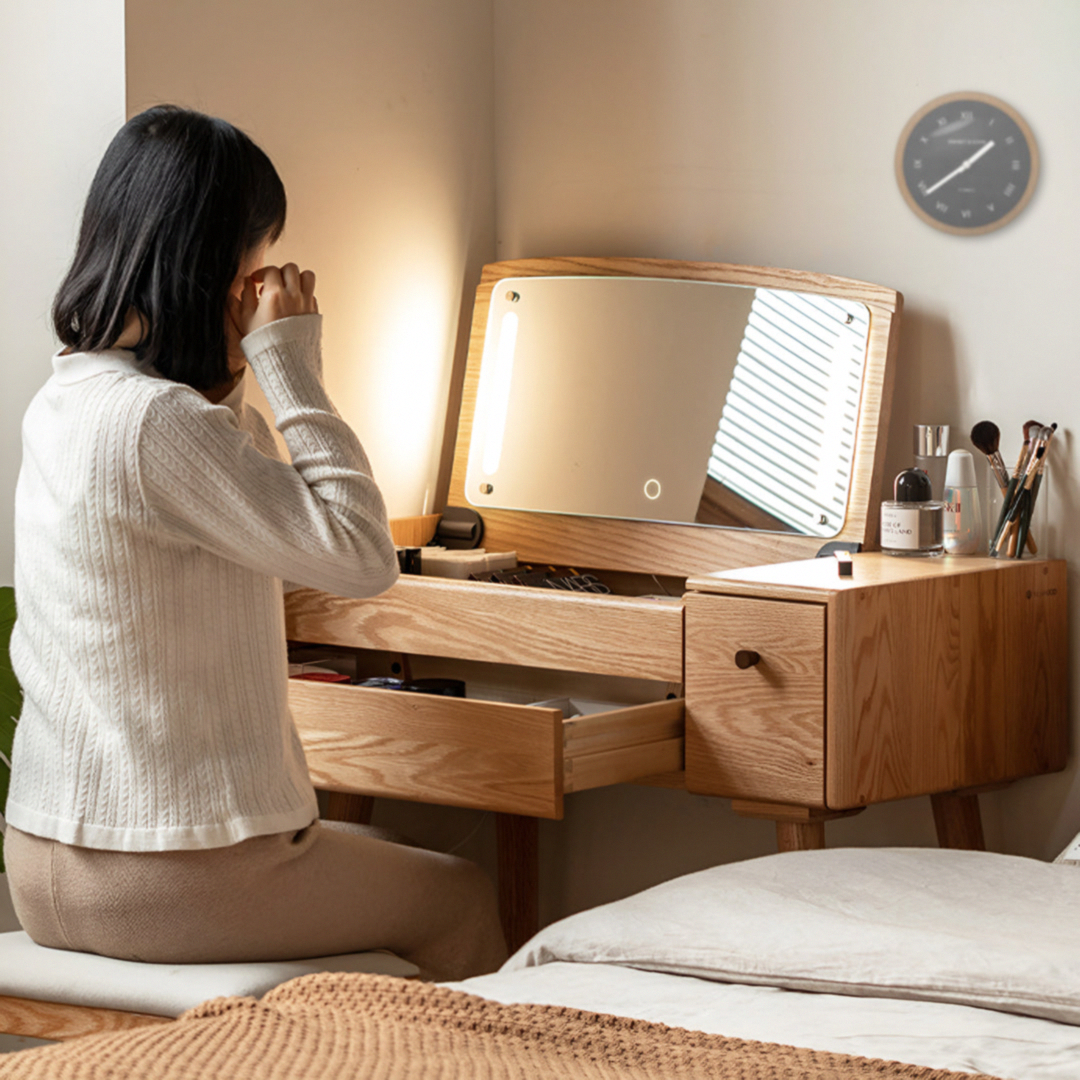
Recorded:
1.39
